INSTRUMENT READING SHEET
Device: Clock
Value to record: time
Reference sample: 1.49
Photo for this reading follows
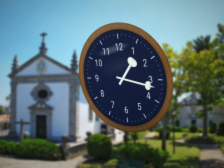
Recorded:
1.17
